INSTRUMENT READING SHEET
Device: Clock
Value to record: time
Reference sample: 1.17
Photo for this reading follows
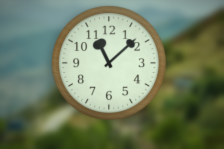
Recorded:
11.08
